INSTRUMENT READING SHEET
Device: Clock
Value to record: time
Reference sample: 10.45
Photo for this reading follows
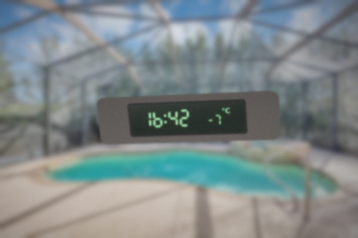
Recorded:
16.42
